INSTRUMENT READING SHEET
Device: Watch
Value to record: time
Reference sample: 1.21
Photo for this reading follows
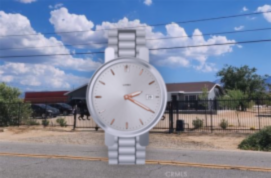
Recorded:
2.20
